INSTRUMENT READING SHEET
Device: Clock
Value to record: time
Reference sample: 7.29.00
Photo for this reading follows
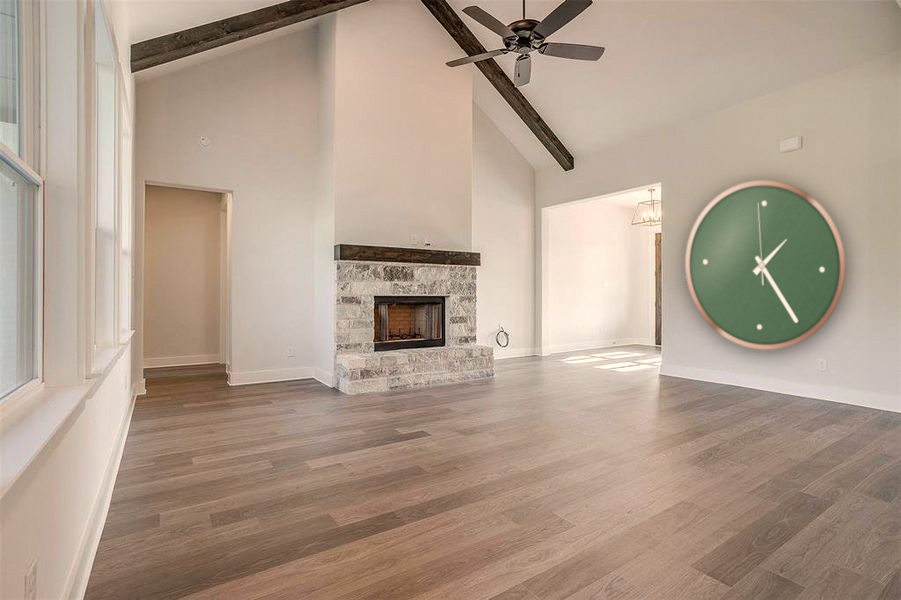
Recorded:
1.23.59
